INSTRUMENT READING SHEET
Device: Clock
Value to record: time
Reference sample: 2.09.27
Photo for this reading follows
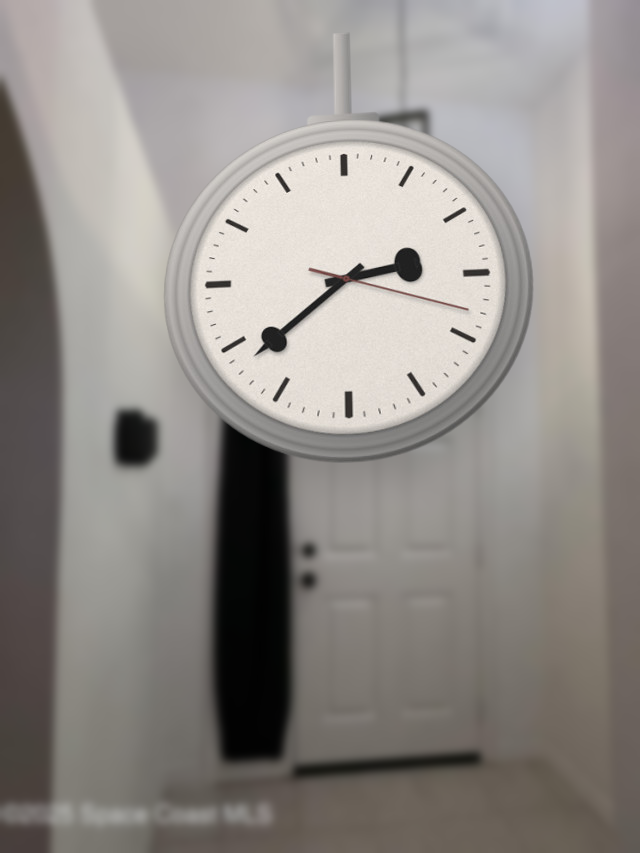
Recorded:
2.38.18
